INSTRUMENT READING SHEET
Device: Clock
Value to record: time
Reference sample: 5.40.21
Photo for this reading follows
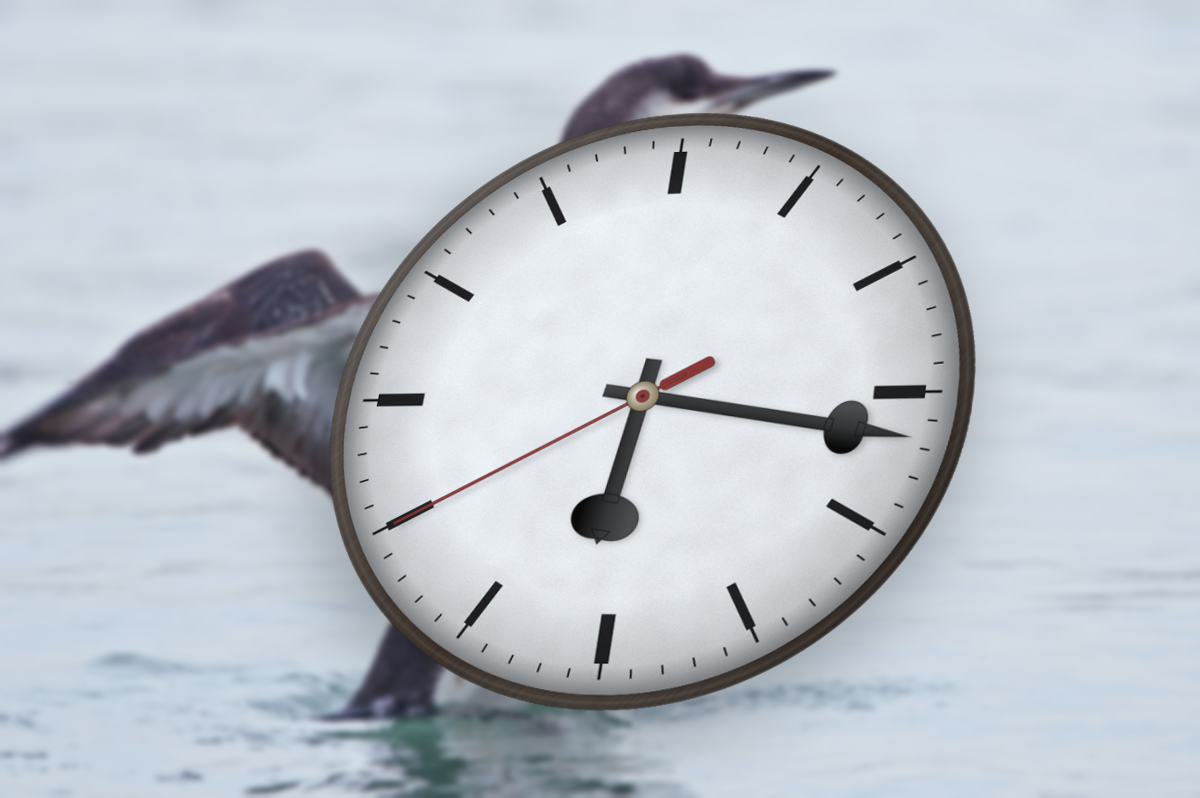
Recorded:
6.16.40
